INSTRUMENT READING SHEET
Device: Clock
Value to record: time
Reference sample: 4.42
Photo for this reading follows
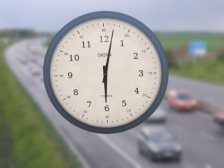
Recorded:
6.02
